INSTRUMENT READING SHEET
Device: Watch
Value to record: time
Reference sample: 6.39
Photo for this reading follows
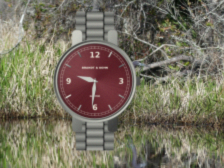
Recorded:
9.31
